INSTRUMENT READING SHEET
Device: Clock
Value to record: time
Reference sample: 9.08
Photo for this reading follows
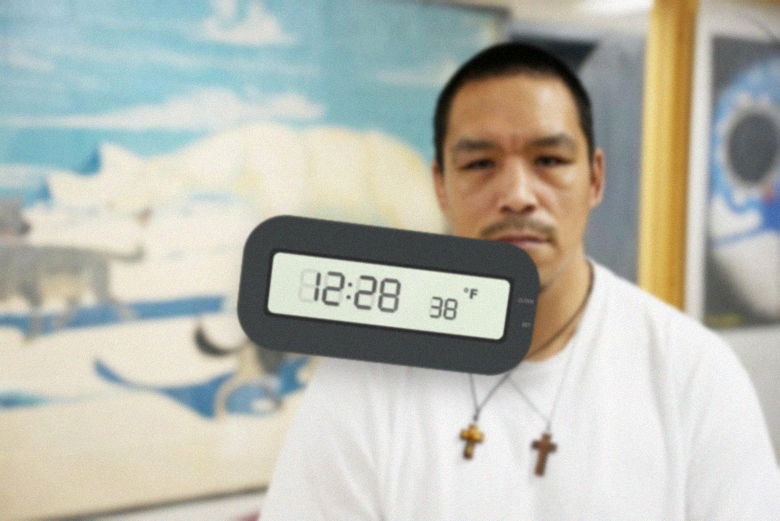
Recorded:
12.28
